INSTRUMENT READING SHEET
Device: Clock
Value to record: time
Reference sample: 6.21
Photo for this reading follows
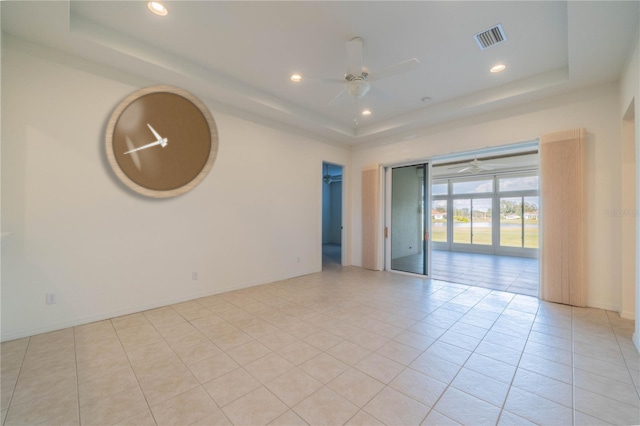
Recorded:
10.42
